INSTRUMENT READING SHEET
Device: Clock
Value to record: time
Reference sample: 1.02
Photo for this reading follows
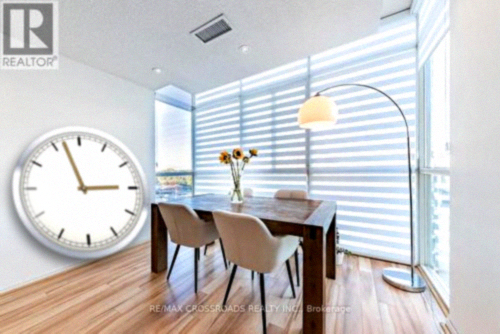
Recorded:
2.57
